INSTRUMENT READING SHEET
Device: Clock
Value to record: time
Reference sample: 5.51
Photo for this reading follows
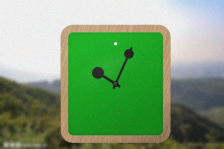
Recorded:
10.04
